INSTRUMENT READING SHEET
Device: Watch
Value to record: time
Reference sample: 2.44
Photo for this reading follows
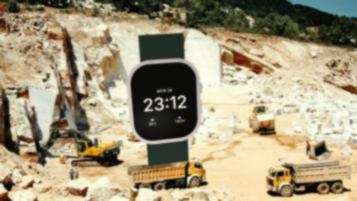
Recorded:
23.12
